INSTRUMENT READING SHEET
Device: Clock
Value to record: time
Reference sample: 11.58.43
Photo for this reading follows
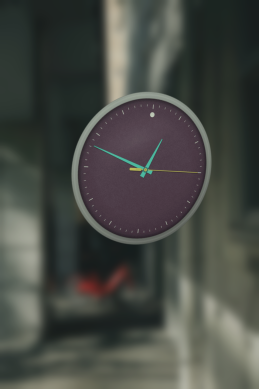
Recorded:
12.48.15
